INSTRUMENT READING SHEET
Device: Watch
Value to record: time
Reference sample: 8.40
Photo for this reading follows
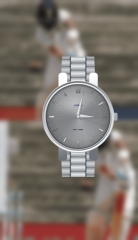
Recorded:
3.02
